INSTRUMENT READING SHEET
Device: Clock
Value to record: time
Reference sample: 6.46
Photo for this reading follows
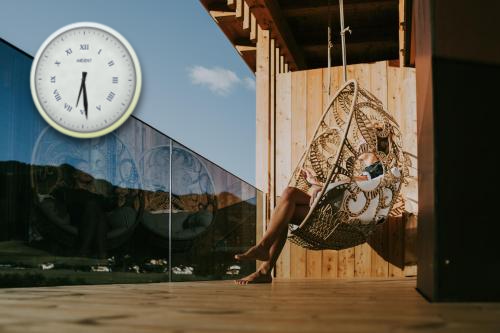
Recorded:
6.29
